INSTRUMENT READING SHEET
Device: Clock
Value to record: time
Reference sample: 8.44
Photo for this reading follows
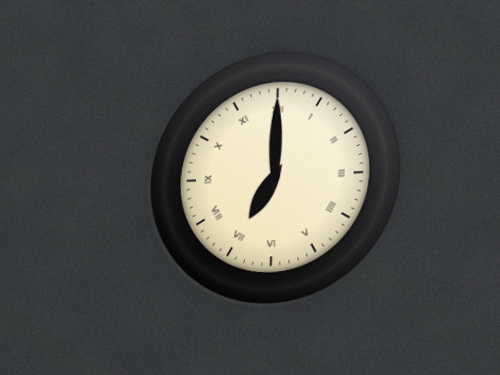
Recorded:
7.00
